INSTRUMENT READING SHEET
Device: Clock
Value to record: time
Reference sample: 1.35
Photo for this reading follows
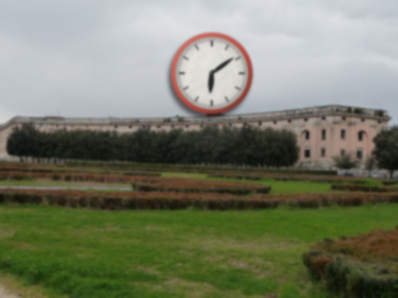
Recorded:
6.09
